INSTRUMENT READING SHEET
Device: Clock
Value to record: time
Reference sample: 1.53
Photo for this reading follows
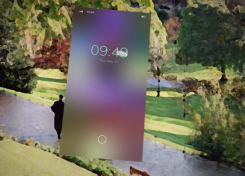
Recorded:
9.49
